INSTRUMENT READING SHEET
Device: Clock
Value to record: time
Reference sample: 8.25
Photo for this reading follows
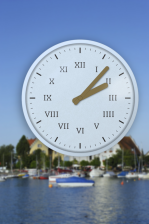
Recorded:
2.07
